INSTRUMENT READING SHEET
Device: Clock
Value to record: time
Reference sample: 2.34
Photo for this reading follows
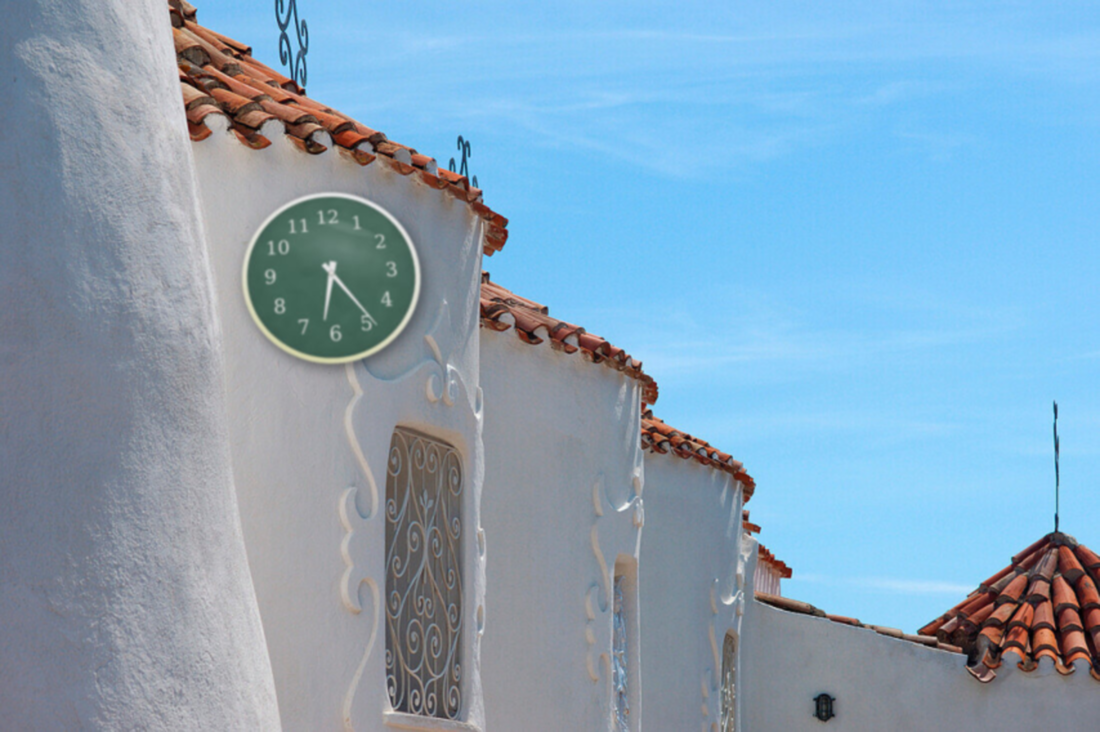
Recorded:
6.24
